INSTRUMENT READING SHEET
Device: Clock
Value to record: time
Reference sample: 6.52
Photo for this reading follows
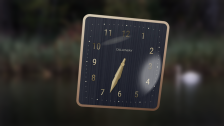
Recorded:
6.33
